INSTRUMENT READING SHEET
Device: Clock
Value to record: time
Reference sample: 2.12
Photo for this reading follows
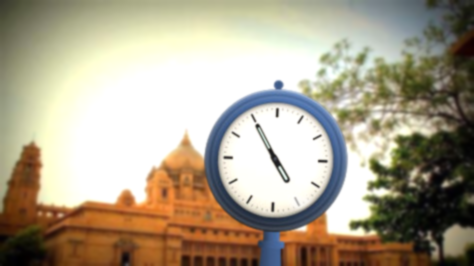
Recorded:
4.55
